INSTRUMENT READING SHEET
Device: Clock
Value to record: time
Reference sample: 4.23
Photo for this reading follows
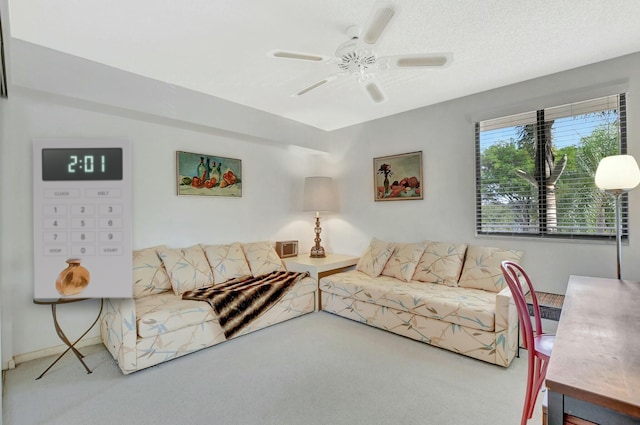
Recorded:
2.01
